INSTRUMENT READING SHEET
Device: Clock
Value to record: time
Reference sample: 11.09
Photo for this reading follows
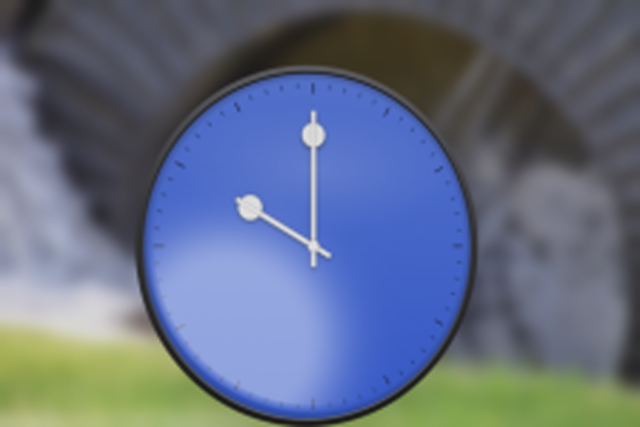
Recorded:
10.00
